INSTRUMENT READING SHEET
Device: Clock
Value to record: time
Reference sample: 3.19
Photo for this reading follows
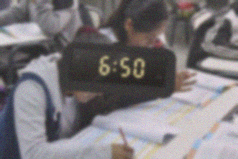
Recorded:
6.50
